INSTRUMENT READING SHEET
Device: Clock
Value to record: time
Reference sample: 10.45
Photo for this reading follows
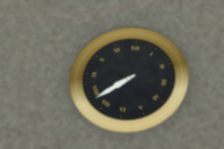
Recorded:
7.38
